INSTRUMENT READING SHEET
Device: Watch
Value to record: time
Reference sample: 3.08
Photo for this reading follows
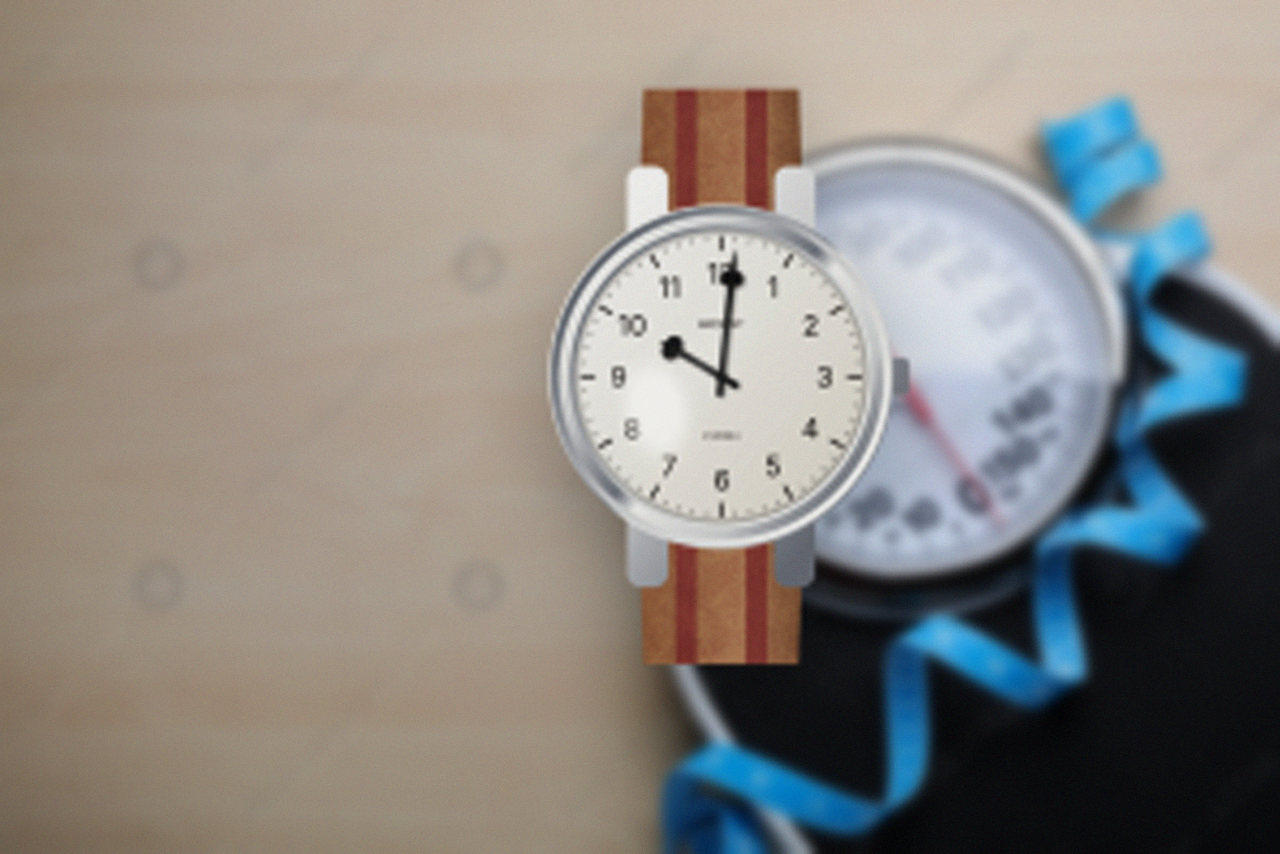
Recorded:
10.01
